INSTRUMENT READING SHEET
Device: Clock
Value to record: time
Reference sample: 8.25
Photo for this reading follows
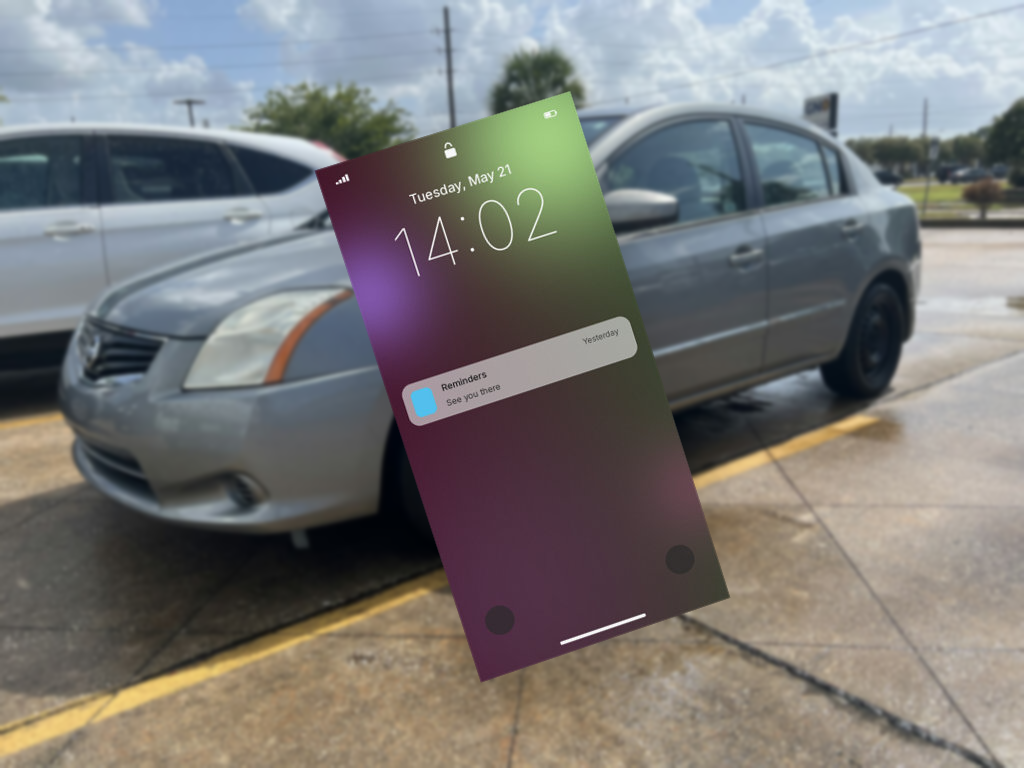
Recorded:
14.02
